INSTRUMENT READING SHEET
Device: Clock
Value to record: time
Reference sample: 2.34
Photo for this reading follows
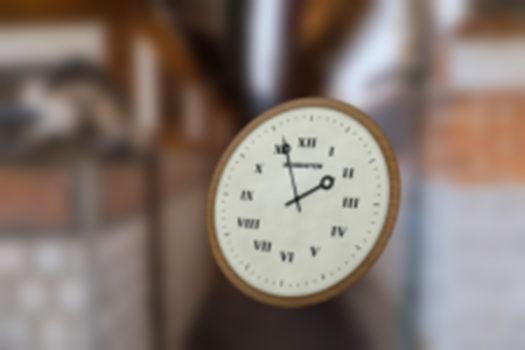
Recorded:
1.56
